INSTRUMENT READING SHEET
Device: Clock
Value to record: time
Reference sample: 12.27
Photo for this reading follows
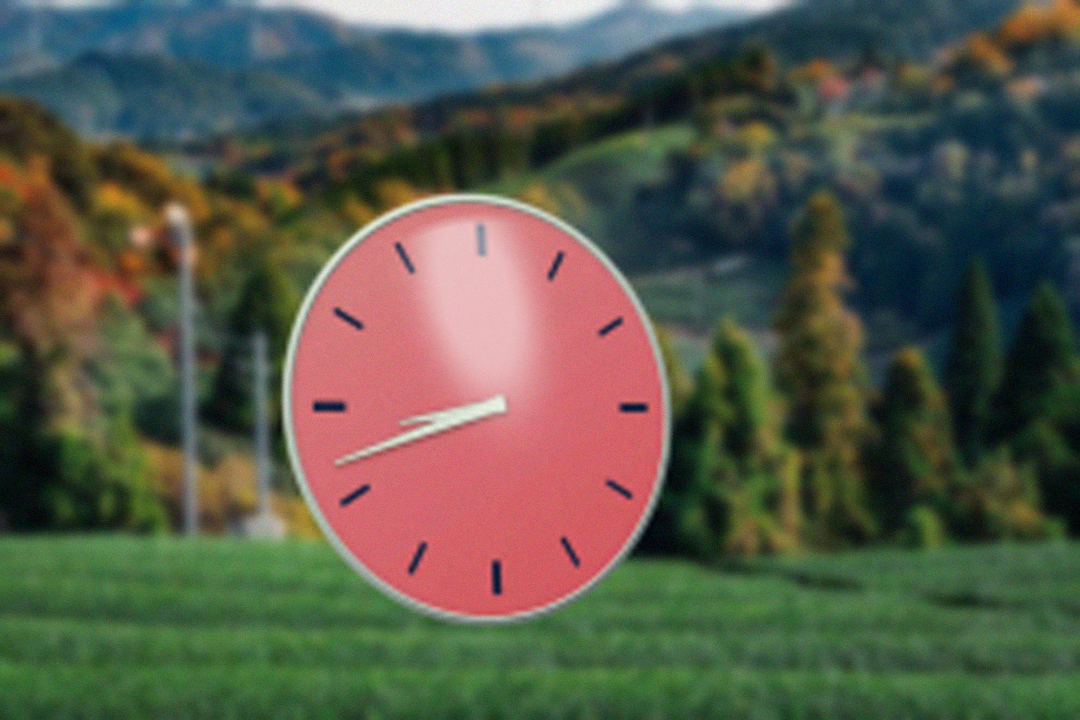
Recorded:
8.42
